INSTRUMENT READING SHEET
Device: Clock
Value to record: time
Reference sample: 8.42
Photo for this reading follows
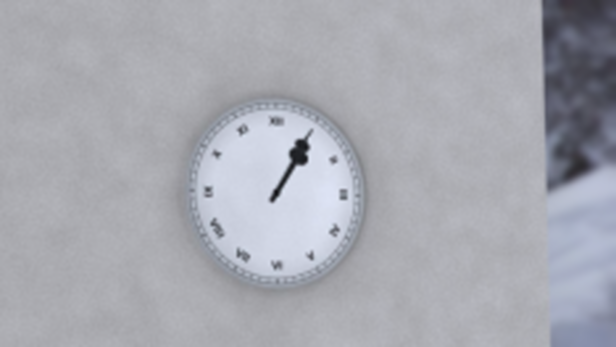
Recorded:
1.05
